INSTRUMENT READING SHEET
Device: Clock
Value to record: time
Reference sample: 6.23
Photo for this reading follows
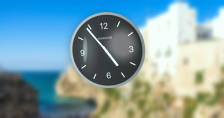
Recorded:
4.54
